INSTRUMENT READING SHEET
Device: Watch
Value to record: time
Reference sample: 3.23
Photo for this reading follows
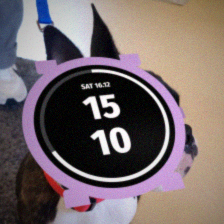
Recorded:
15.10
